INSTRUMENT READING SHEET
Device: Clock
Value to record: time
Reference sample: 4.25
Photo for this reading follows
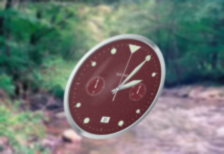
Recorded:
2.05
